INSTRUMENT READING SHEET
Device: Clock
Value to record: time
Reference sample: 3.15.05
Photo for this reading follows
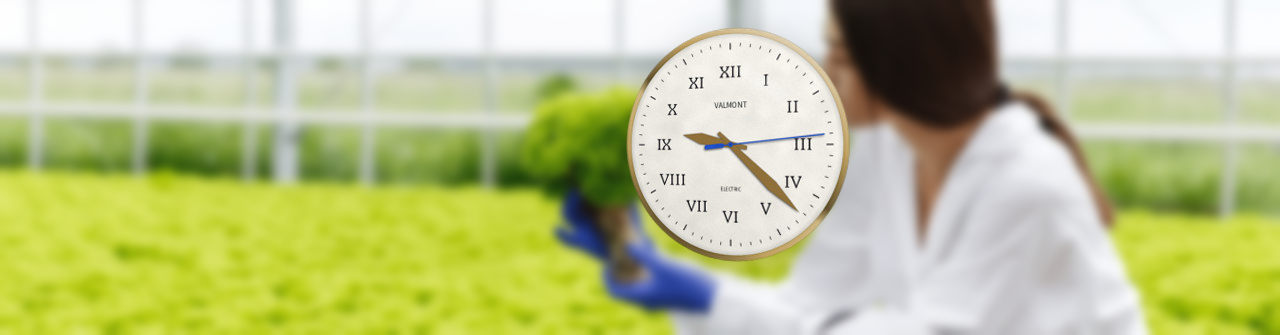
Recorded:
9.22.14
